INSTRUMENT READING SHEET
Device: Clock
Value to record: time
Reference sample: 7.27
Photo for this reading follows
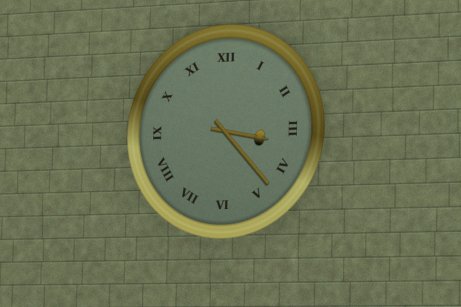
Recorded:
3.23
